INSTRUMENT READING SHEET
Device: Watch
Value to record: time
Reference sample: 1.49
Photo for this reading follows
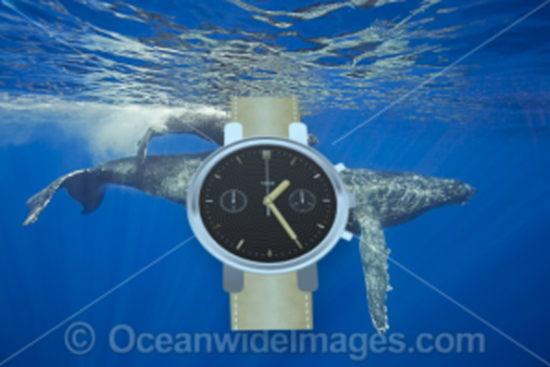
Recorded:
1.25
